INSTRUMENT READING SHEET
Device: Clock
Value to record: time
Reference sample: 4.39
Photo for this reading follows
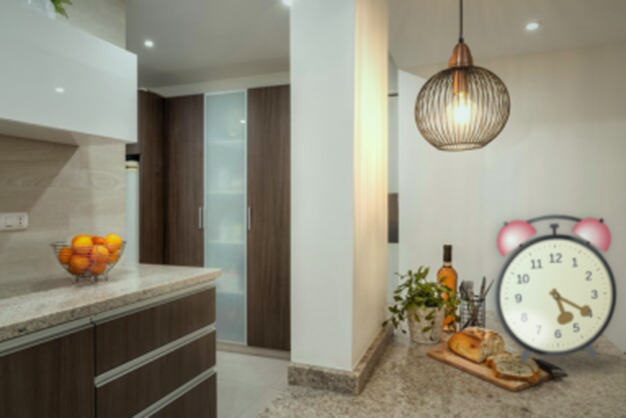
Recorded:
5.20
